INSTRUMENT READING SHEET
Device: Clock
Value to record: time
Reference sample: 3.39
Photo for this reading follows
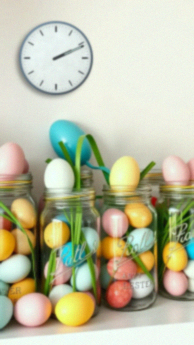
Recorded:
2.11
